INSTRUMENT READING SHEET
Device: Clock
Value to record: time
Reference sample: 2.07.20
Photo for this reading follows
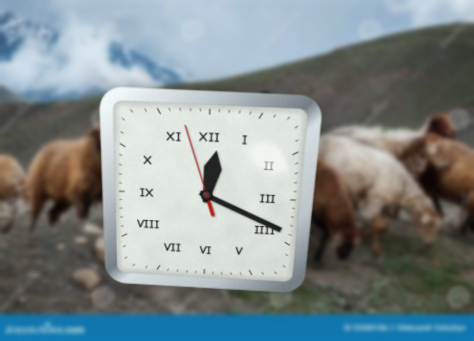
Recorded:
12.18.57
